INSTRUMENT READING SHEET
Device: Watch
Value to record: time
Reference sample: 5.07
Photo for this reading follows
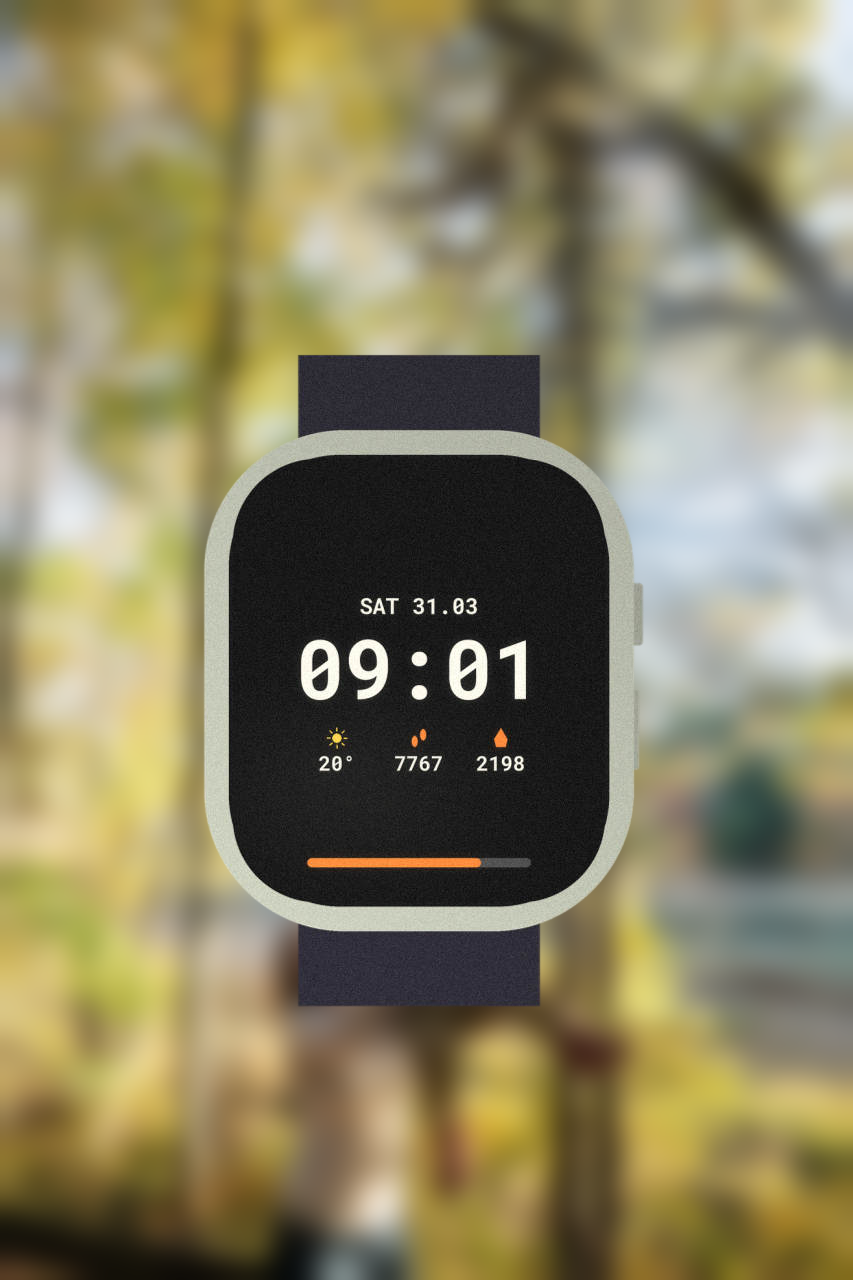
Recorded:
9.01
